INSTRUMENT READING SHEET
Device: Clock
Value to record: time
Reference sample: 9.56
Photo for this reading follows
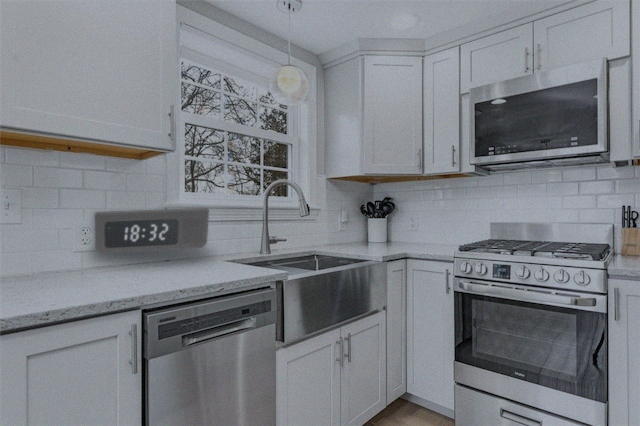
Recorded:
18.32
